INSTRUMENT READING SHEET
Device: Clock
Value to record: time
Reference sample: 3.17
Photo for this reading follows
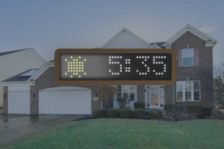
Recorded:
5.35
